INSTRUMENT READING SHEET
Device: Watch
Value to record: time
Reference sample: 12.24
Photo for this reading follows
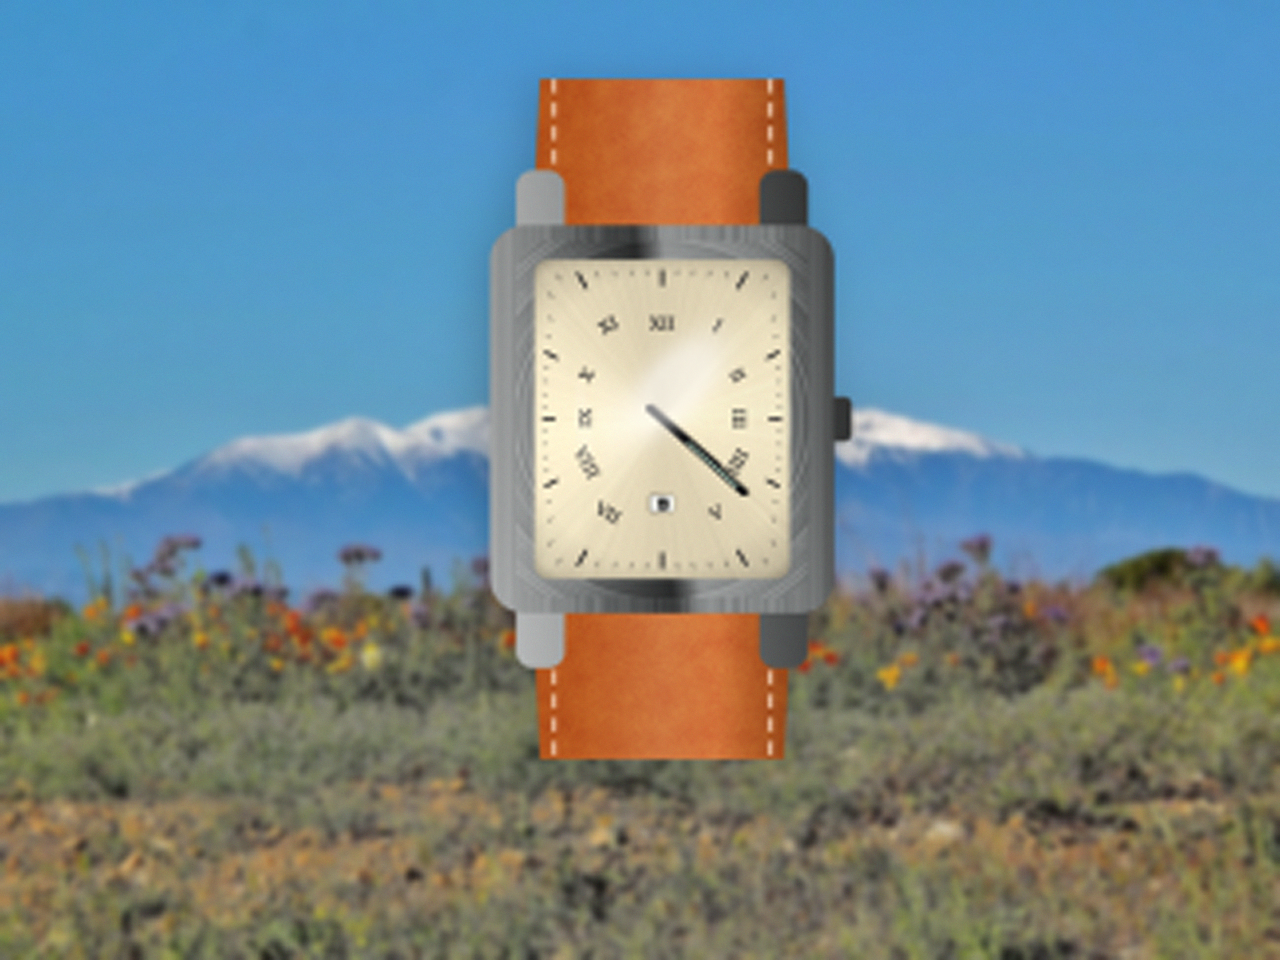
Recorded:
4.22
